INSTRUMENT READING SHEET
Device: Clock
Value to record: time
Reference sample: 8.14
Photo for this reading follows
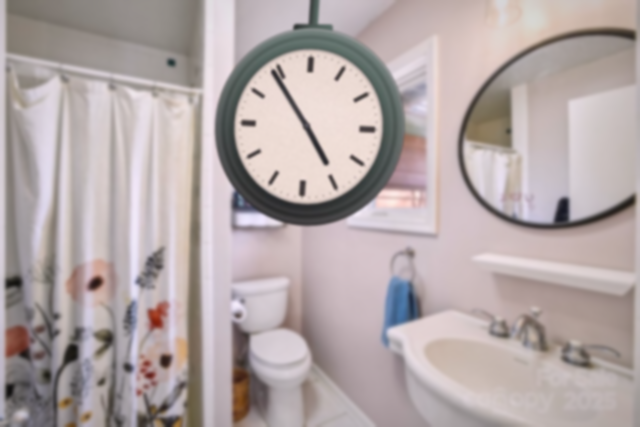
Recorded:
4.54
